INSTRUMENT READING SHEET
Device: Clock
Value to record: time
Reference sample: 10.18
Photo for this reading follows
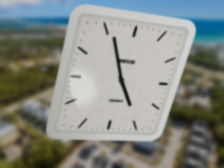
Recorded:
4.56
